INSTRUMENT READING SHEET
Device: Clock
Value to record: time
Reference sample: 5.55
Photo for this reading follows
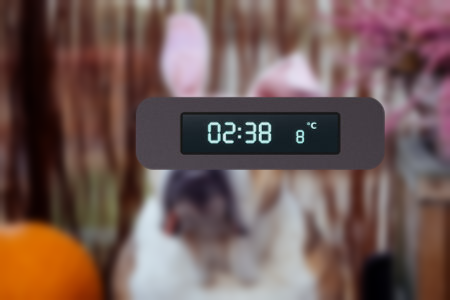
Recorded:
2.38
